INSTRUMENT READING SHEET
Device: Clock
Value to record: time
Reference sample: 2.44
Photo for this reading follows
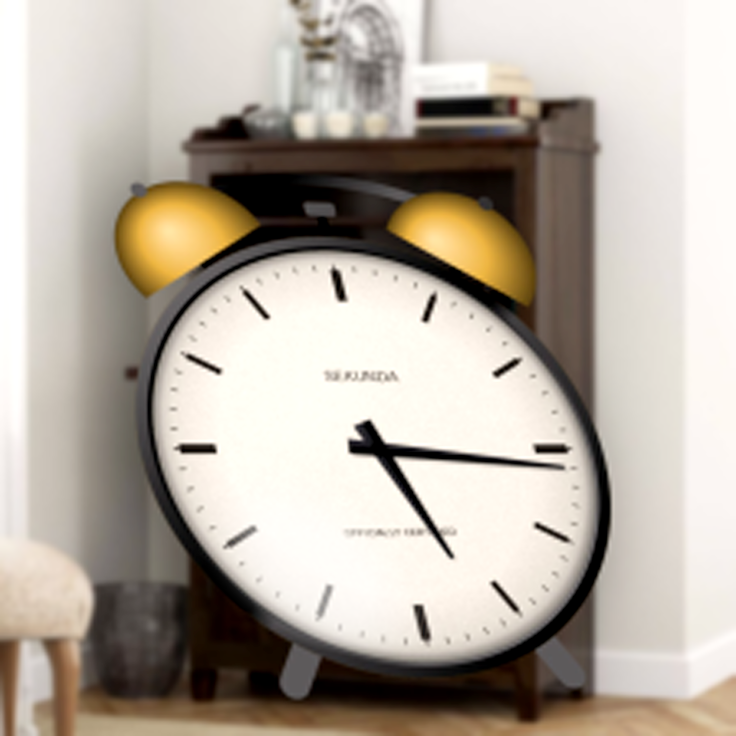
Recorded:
5.16
